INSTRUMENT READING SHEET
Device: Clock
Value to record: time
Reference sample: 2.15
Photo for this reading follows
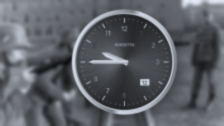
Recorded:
9.45
